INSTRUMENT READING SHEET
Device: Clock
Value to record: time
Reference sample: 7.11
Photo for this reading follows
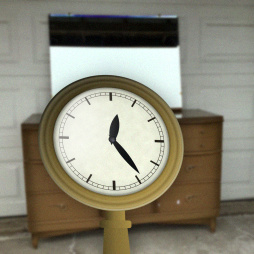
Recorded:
12.24
